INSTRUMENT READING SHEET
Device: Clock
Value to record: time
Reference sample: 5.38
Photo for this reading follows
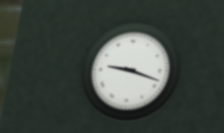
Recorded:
9.18
